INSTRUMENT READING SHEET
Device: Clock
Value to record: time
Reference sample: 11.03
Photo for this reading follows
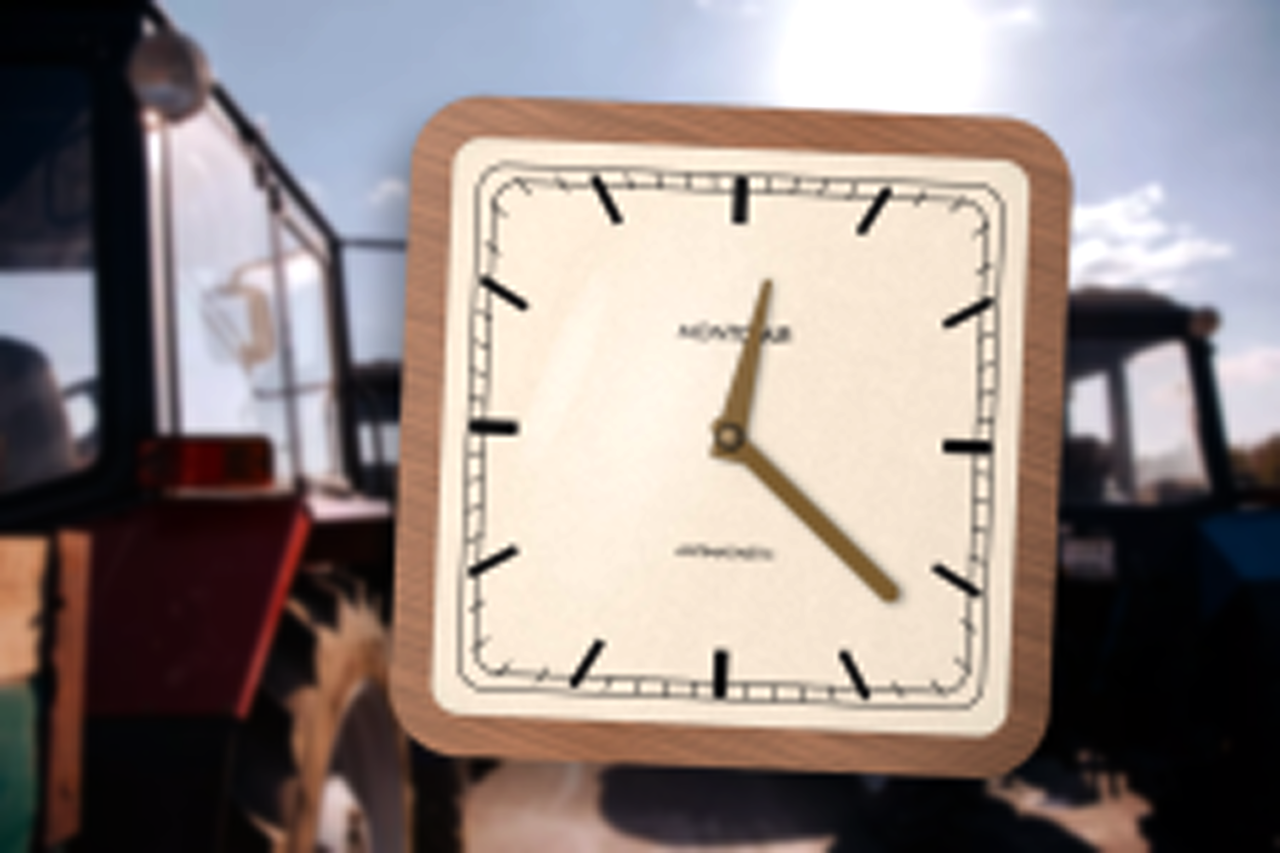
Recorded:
12.22
